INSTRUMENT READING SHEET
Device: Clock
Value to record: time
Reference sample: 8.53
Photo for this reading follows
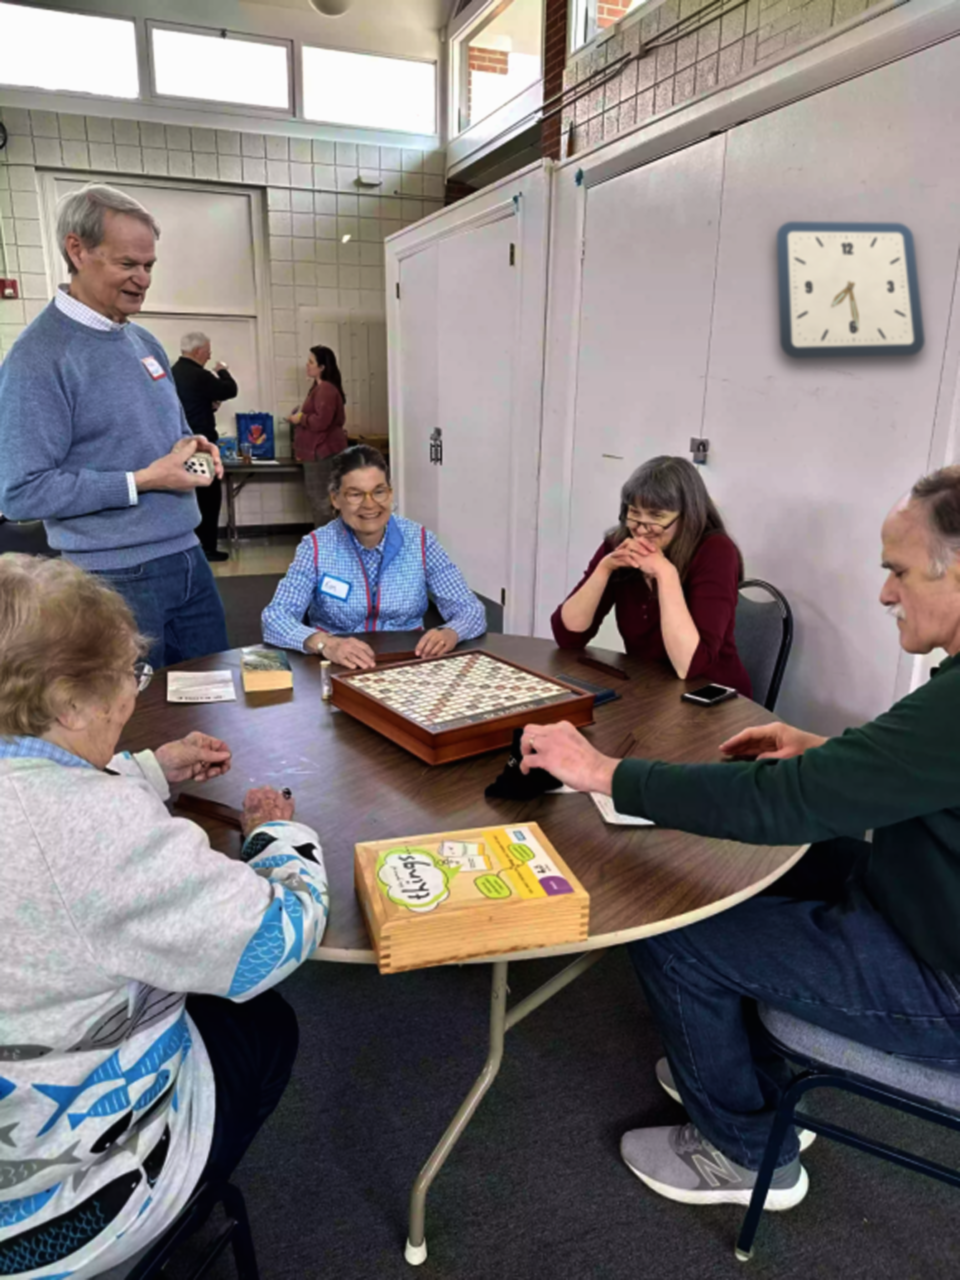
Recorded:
7.29
